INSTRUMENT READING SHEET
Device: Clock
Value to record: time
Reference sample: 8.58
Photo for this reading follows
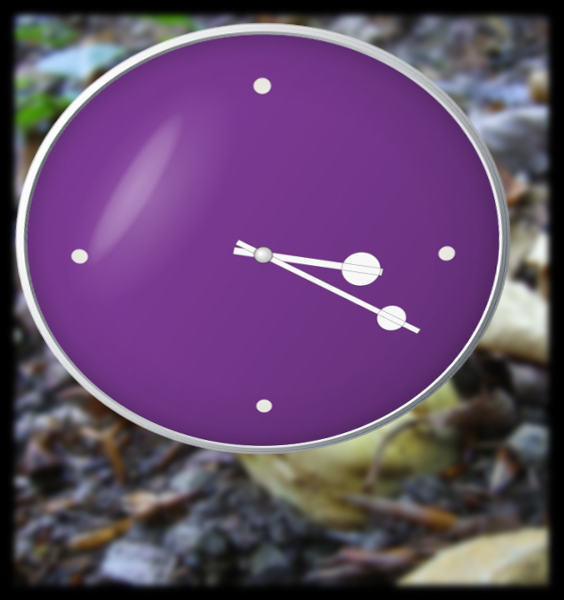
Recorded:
3.20
